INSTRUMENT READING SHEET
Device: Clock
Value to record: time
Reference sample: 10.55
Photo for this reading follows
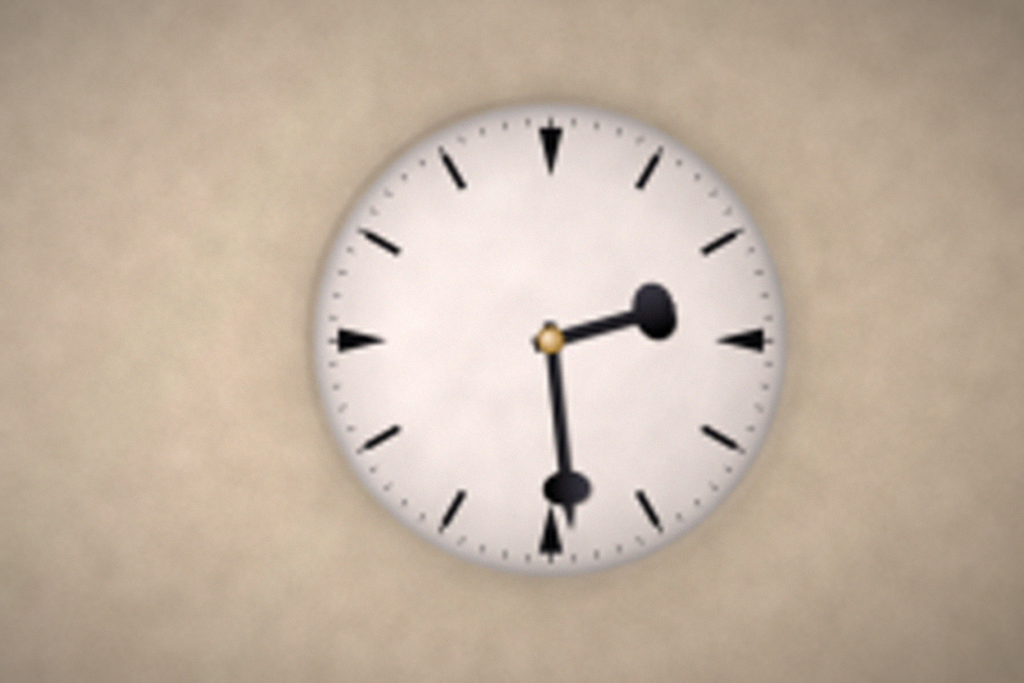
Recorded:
2.29
